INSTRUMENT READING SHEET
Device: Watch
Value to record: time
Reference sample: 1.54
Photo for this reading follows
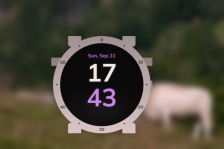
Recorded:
17.43
